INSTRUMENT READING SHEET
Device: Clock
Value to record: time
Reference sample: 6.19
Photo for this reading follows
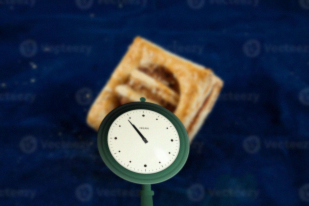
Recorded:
10.54
